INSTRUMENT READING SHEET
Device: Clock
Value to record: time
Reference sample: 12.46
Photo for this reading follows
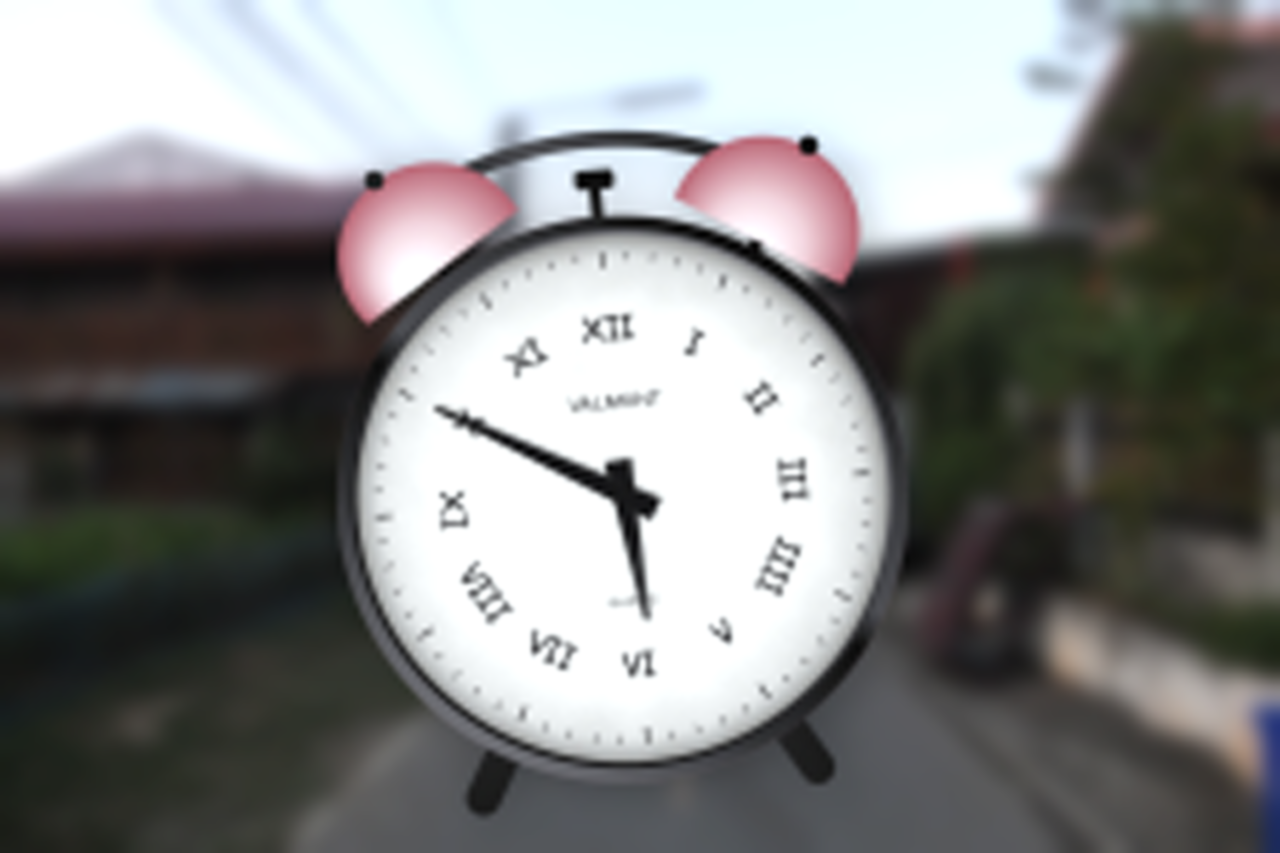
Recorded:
5.50
